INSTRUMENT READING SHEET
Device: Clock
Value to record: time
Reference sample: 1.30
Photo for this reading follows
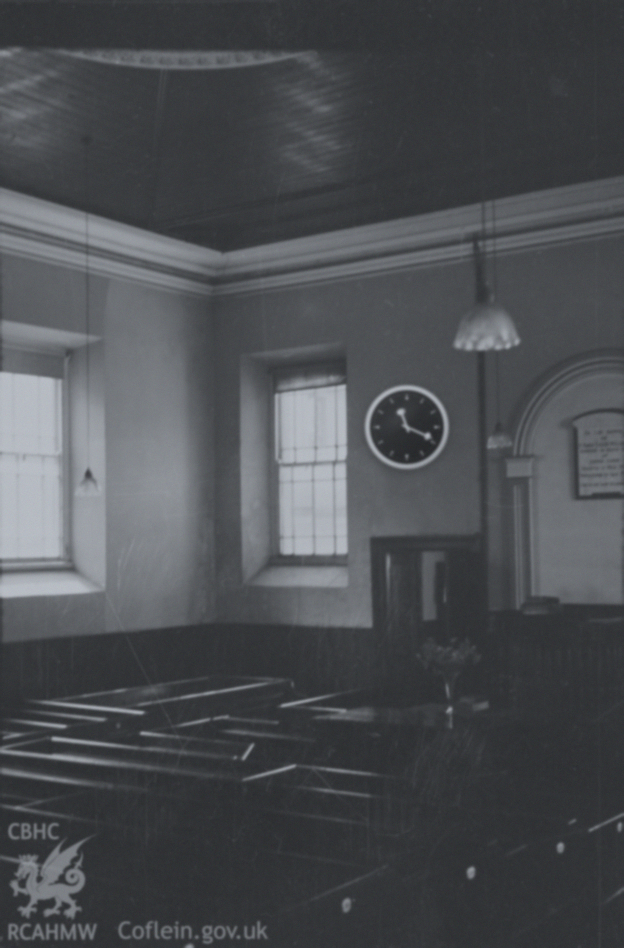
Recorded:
11.19
